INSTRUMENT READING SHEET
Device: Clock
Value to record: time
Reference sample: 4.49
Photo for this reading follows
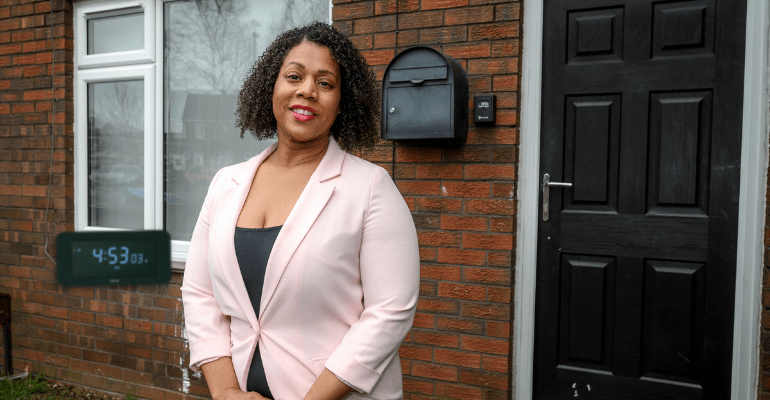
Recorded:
4.53
